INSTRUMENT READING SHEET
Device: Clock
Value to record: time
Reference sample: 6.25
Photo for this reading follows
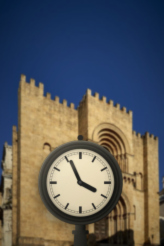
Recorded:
3.56
